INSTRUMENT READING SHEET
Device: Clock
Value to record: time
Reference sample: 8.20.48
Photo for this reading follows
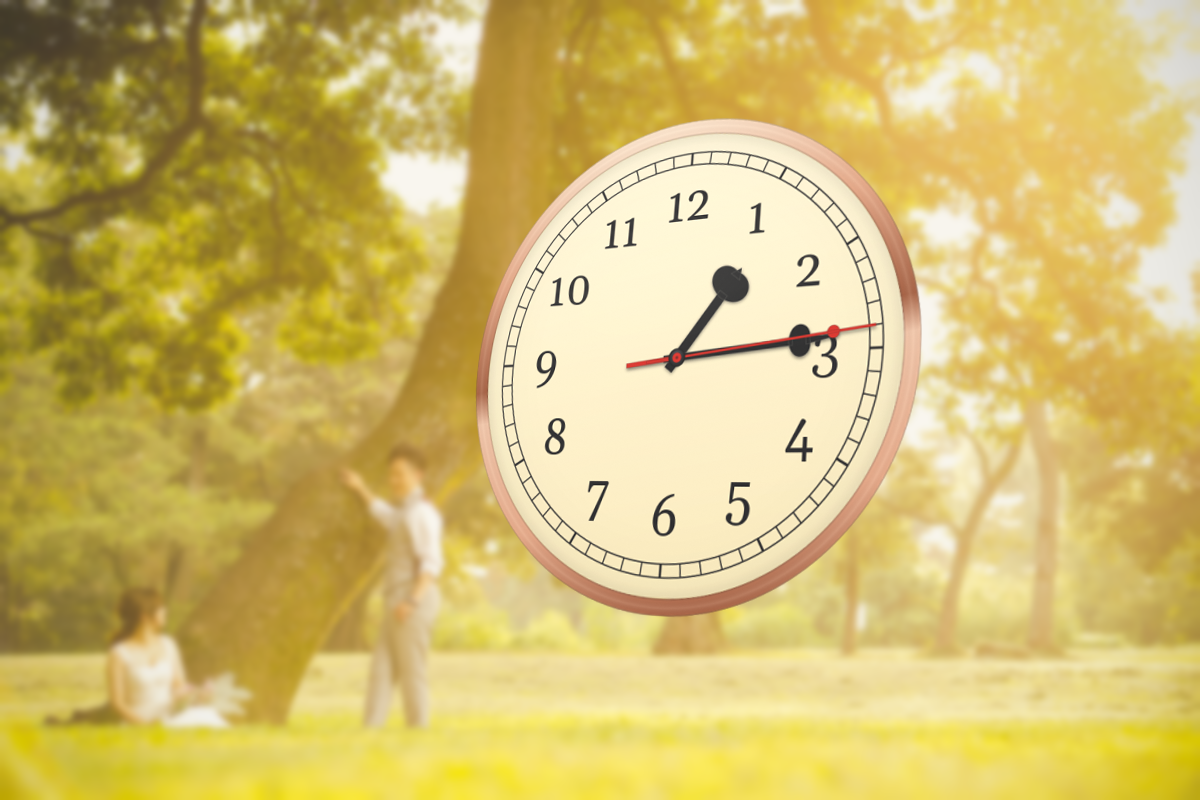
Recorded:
1.14.14
